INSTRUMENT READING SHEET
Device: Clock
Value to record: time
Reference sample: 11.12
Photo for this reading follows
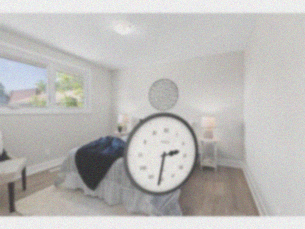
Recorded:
2.31
